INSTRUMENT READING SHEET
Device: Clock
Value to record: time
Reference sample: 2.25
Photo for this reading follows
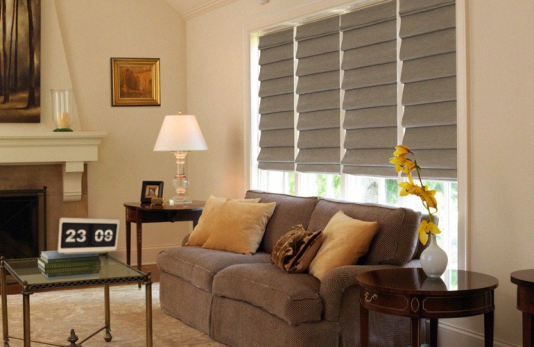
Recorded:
23.09
